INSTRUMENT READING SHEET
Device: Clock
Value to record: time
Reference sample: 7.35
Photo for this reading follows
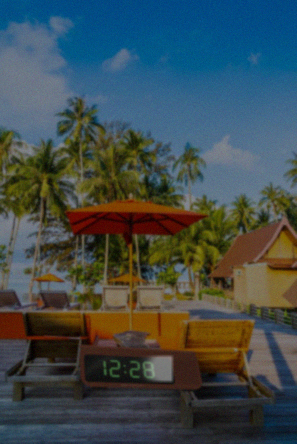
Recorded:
12.28
